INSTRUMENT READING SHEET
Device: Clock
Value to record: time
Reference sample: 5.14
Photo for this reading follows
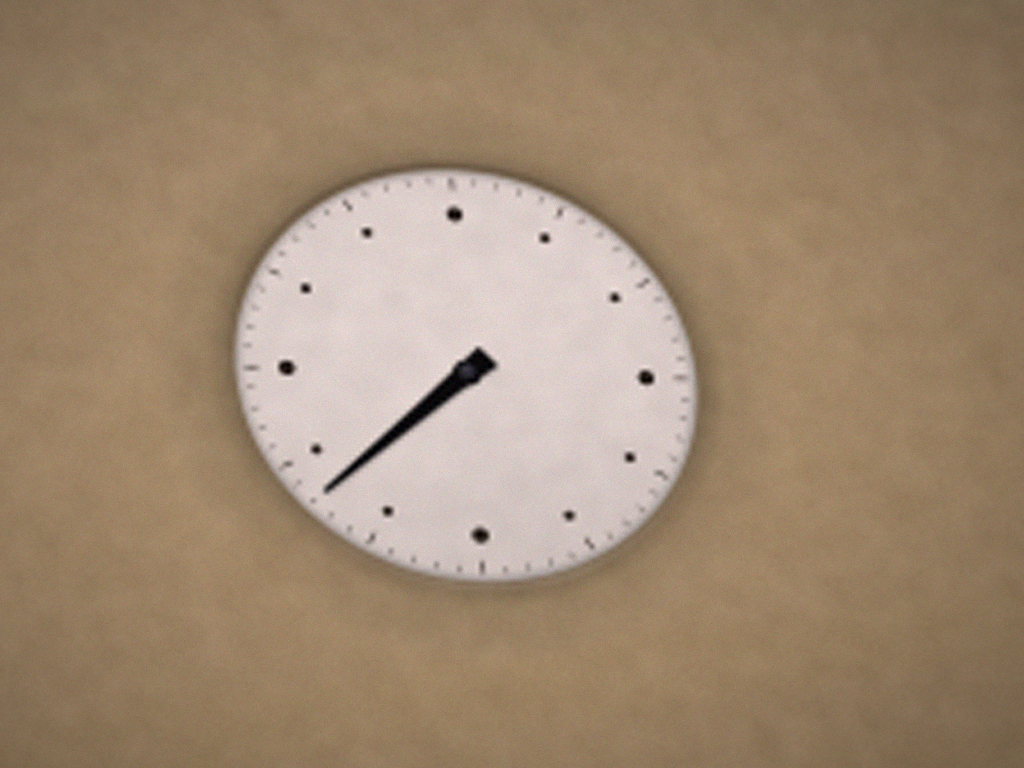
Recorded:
7.38
